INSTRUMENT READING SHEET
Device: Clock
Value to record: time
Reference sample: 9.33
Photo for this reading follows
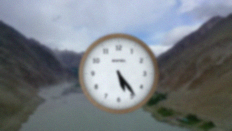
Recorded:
5.24
